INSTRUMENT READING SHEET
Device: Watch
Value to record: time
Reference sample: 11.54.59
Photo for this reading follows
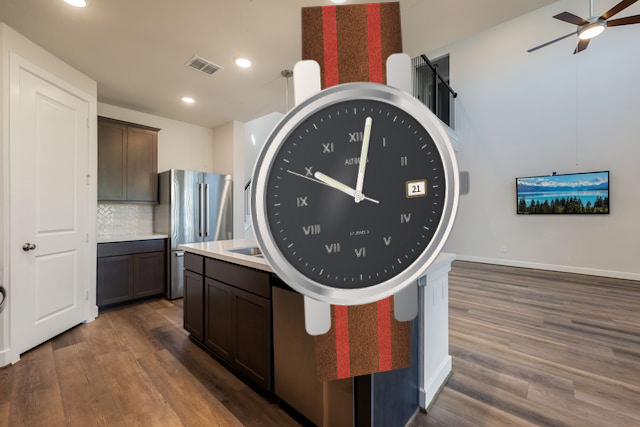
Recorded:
10.01.49
